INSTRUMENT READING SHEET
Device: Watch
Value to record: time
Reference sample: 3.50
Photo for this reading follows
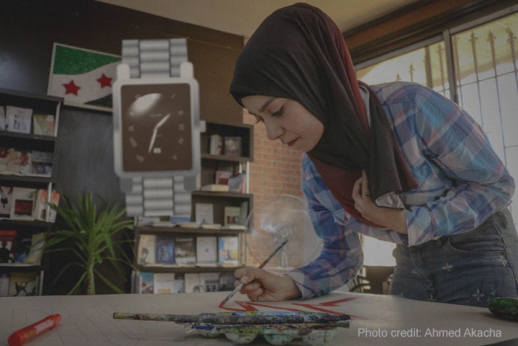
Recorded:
1.33
